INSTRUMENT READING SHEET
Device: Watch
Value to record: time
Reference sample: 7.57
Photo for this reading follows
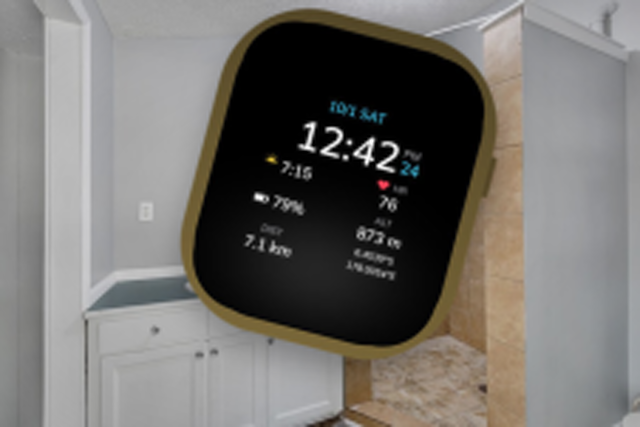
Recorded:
12.42
